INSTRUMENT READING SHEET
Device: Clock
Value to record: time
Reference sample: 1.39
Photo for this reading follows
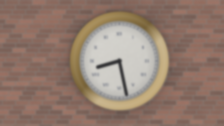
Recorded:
8.28
